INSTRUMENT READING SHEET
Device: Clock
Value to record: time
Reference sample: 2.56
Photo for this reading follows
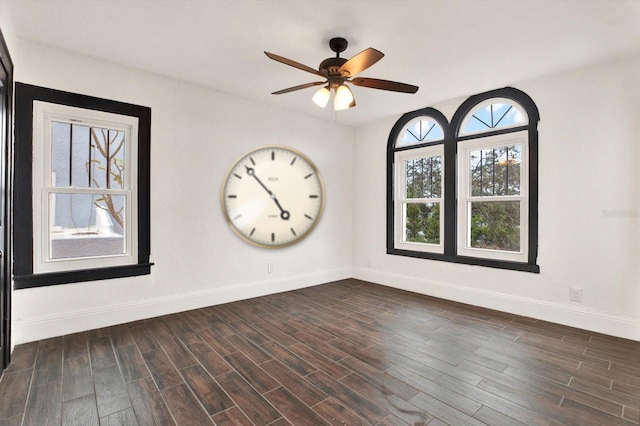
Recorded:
4.53
